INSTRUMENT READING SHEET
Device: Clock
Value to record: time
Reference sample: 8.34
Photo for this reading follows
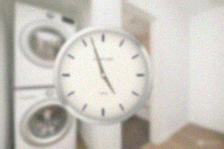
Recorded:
4.57
